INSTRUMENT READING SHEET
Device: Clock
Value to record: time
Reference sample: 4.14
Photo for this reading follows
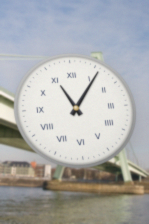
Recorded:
11.06
